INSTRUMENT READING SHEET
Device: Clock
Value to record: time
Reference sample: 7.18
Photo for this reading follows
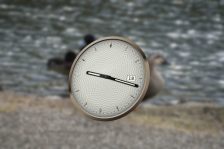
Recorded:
9.17
